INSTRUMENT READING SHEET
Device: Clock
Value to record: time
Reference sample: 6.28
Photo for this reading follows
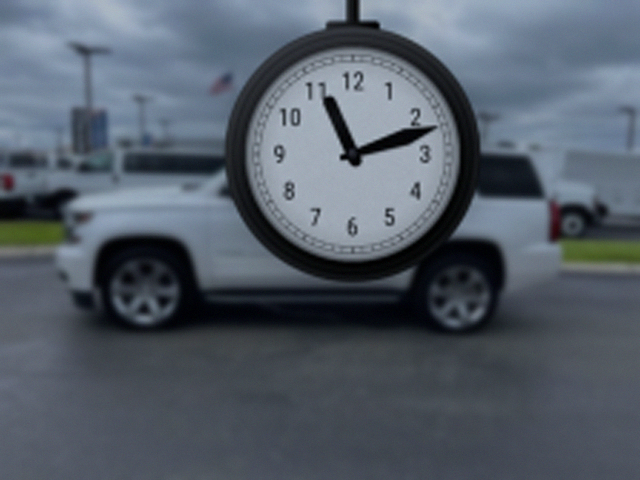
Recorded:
11.12
